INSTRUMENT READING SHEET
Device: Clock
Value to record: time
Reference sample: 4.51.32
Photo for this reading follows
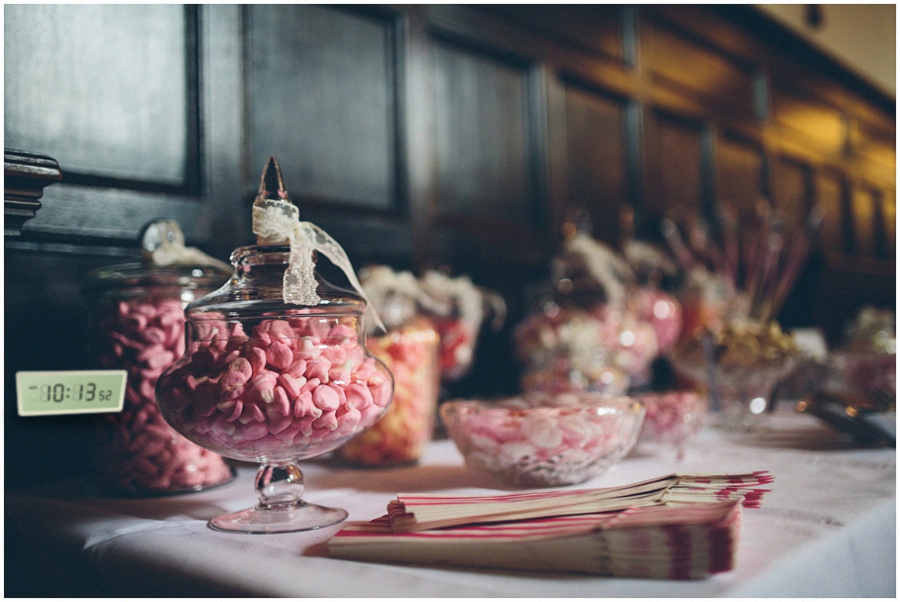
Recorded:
10.13.52
